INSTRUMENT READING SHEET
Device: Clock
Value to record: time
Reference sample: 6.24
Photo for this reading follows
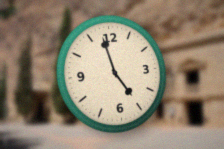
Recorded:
4.58
